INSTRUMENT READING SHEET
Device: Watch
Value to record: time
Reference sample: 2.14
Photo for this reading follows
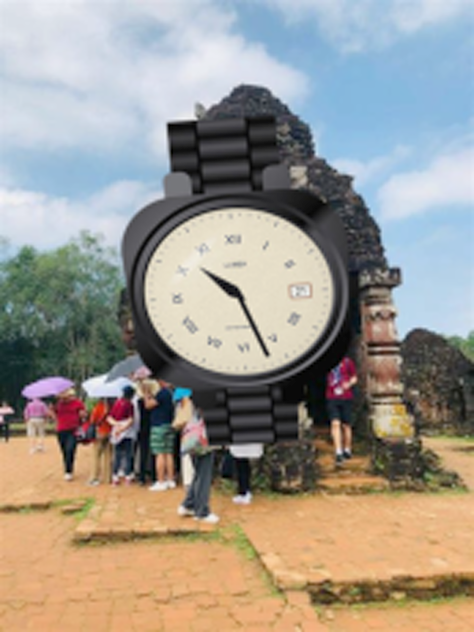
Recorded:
10.27
